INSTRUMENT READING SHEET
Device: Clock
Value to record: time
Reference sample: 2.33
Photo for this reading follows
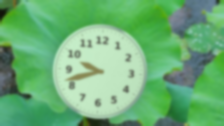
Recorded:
9.42
